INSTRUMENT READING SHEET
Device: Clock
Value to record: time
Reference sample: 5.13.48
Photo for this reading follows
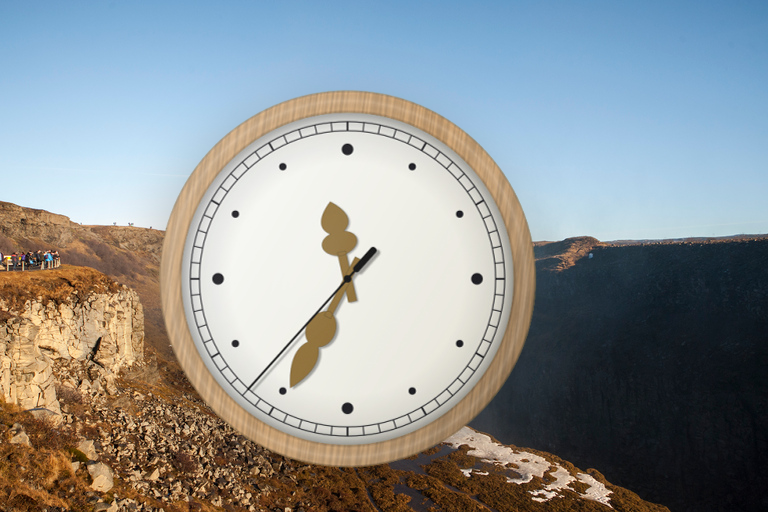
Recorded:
11.34.37
